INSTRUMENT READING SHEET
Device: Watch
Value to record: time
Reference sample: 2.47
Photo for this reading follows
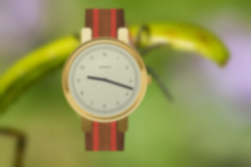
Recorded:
9.18
